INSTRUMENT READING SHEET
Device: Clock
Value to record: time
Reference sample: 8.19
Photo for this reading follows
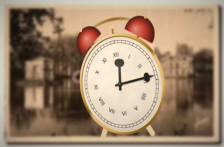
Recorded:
12.14
